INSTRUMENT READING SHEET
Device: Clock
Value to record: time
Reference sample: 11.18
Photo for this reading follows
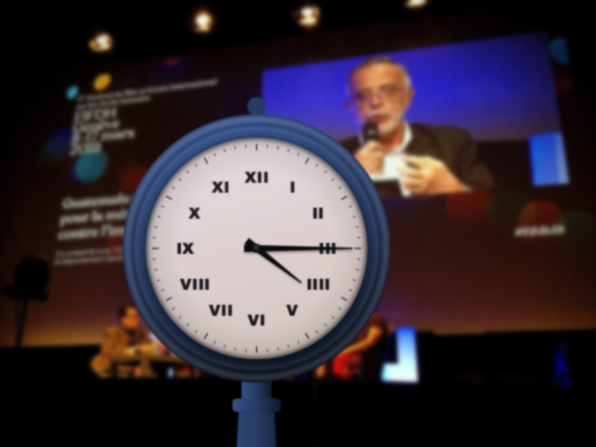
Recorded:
4.15
